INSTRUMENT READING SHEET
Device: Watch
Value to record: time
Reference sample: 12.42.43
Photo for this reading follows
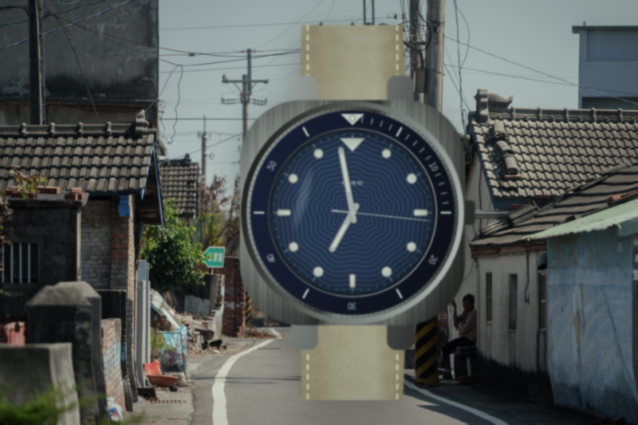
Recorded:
6.58.16
